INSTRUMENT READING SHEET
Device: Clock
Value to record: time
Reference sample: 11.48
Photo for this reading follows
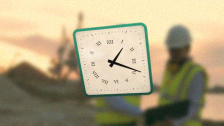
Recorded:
1.19
